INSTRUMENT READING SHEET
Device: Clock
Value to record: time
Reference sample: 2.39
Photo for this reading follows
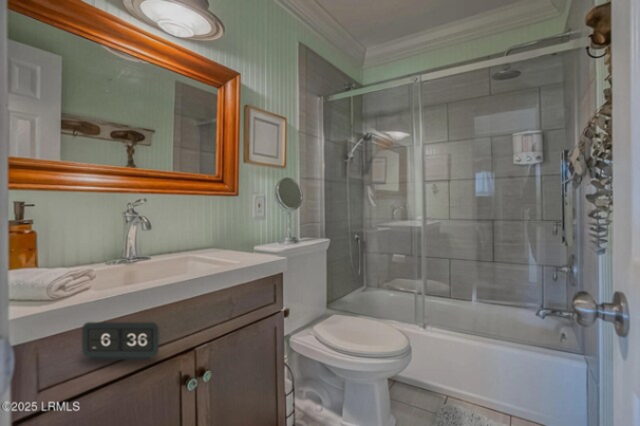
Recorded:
6.36
